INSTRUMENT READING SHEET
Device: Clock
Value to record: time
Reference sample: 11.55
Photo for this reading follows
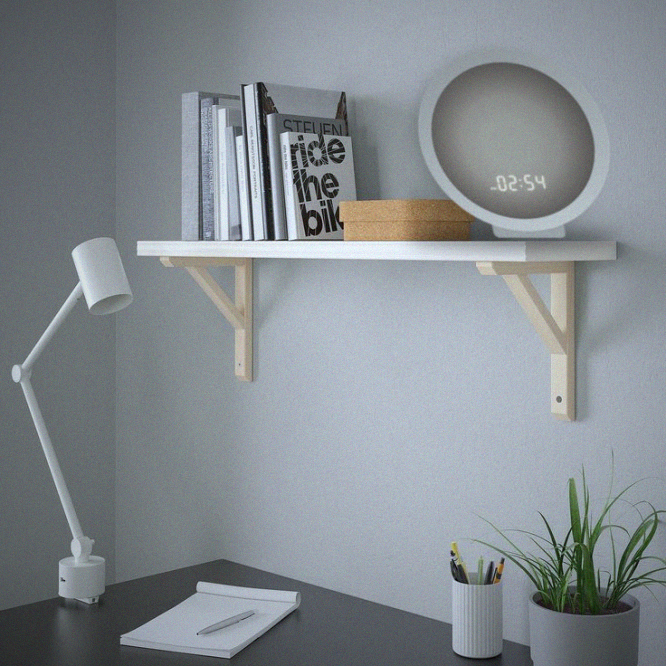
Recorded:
2.54
